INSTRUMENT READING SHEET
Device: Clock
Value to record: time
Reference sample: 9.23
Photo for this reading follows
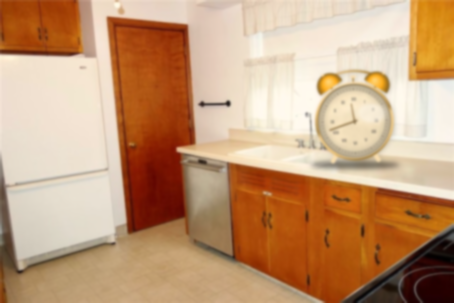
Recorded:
11.42
